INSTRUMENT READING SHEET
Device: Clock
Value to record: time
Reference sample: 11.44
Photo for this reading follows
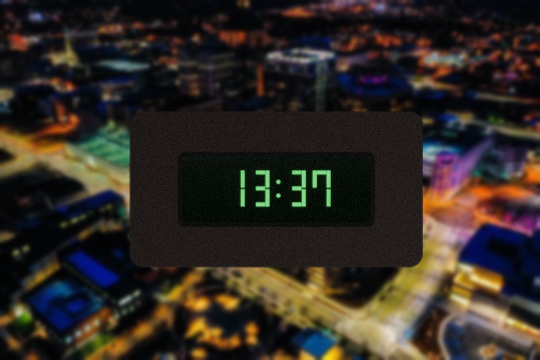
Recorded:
13.37
